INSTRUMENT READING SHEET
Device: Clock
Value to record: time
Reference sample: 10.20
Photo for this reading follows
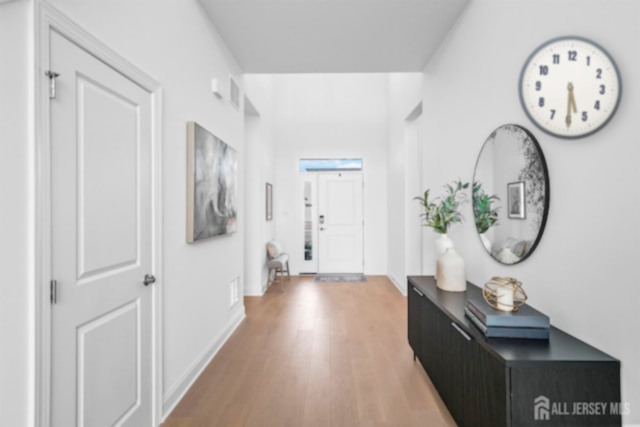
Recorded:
5.30
